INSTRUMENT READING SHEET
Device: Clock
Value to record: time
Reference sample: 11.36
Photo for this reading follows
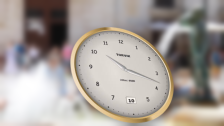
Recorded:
10.18
